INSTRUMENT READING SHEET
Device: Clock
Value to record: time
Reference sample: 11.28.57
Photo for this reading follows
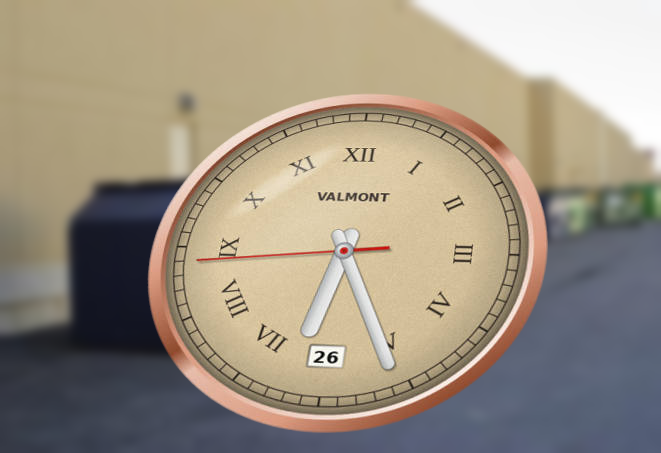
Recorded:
6.25.44
